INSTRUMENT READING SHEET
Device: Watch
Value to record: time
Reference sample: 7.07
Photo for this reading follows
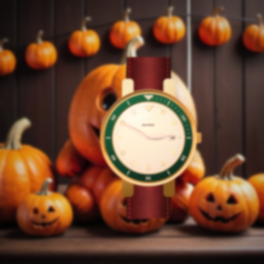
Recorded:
2.50
